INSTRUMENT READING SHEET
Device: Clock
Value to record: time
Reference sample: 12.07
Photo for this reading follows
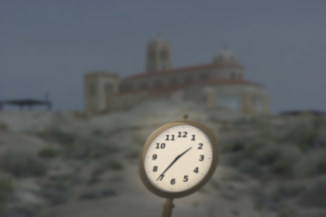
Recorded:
1.36
